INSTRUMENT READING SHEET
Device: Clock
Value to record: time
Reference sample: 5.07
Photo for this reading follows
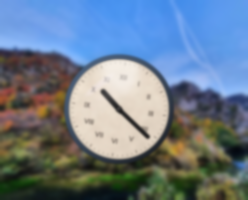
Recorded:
10.21
